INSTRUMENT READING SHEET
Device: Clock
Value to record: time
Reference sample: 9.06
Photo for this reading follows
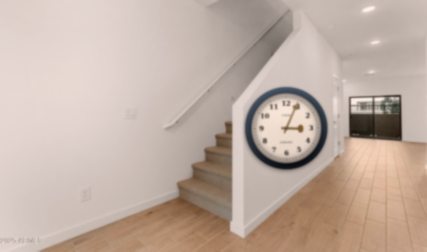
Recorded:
3.04
